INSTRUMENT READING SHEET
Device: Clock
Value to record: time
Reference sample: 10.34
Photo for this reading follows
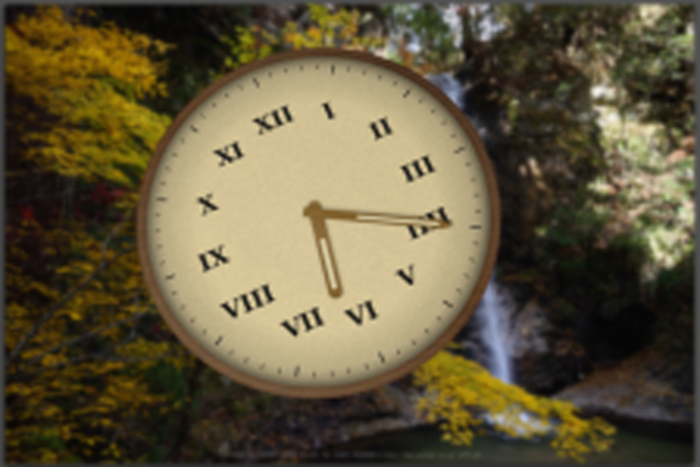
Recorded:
6.20
